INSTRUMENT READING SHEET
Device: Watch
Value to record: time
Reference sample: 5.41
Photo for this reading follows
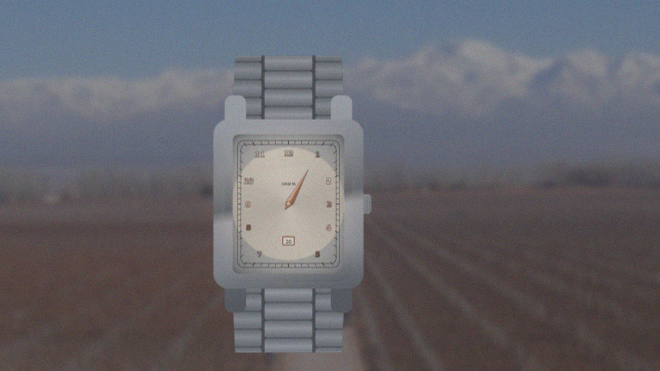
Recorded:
1.05
